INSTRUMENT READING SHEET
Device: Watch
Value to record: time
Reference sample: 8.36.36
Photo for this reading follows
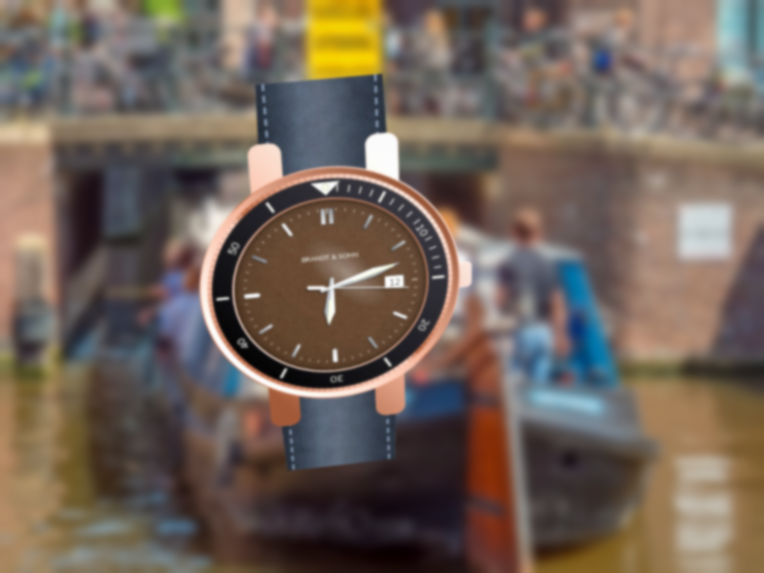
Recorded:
6.12.16
